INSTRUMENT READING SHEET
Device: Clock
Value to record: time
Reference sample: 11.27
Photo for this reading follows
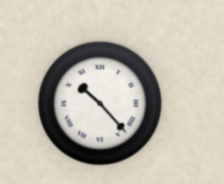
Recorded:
10.23
